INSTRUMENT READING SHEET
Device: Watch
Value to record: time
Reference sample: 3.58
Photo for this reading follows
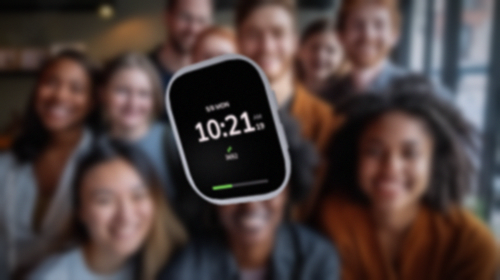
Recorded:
10.21
